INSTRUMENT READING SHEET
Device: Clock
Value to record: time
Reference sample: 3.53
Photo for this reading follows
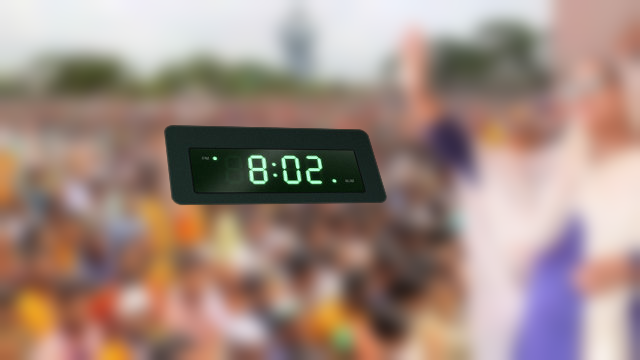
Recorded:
8.02
